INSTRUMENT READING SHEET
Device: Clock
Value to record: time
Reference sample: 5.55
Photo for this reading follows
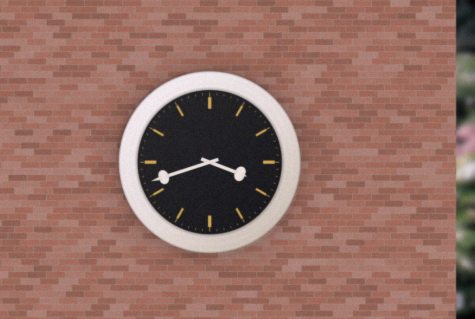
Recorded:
3.42
